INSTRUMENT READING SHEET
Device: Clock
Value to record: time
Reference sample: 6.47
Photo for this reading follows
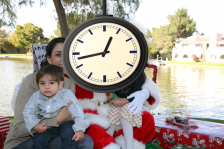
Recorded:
12.43
